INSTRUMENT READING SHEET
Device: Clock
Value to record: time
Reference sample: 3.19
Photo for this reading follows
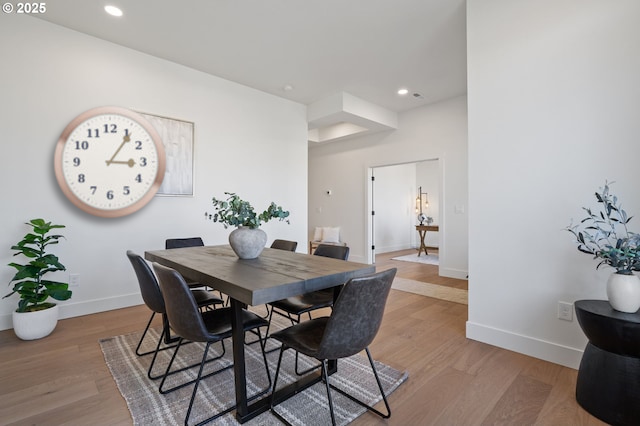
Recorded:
3.06
